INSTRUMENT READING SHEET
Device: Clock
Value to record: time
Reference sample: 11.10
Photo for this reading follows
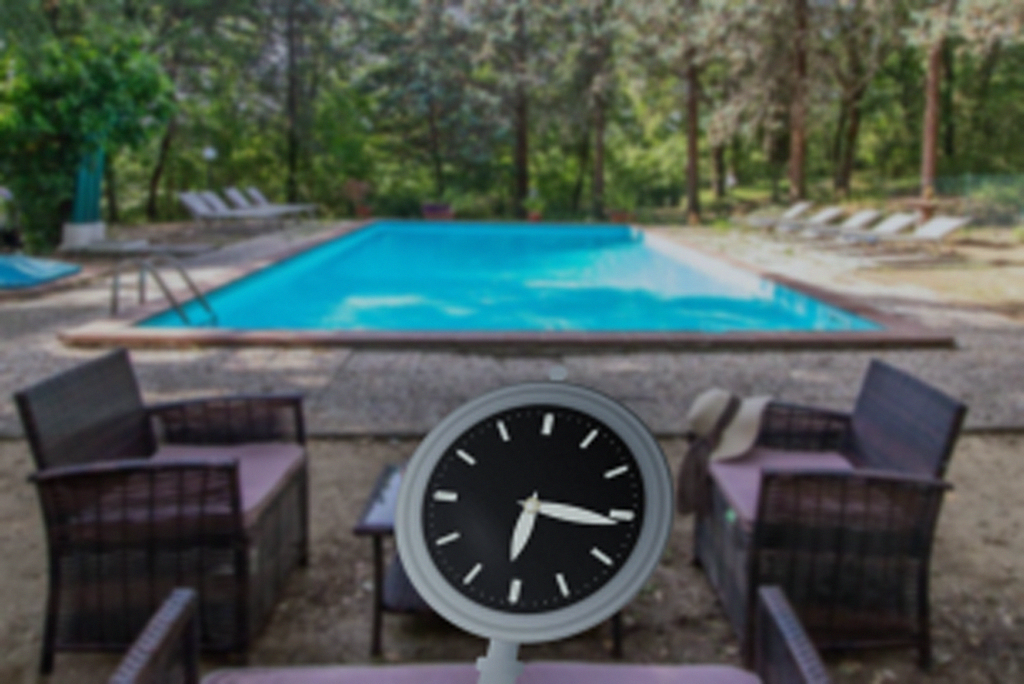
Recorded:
6.16
